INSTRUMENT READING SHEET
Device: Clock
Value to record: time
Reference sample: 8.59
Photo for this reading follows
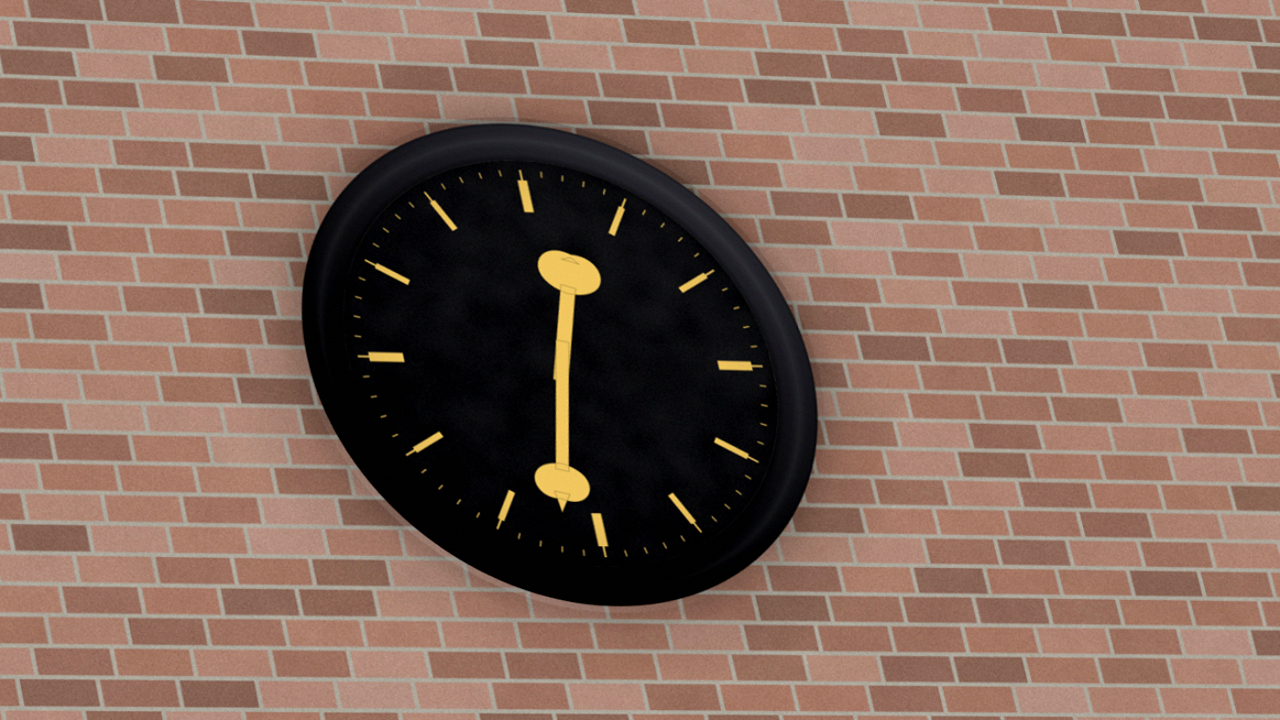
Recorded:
12.32
